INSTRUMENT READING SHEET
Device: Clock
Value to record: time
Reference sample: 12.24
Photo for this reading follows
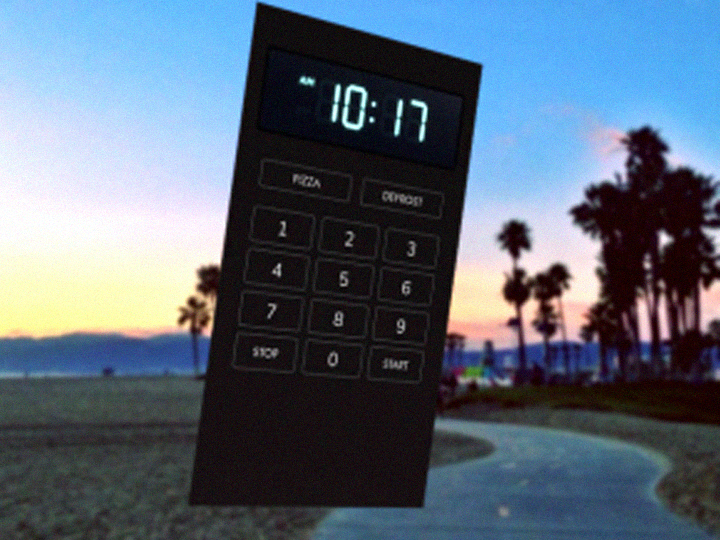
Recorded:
10.17
